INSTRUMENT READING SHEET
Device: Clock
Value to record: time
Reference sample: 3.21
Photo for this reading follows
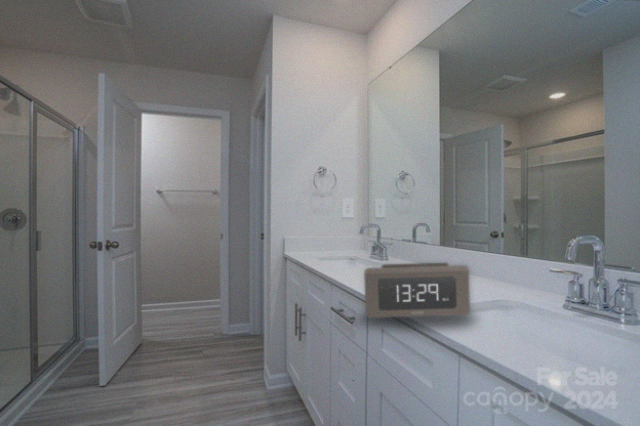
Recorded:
13.29
